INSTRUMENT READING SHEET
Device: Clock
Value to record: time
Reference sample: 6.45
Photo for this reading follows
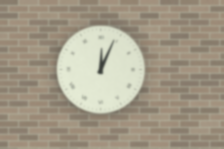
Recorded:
12.04
